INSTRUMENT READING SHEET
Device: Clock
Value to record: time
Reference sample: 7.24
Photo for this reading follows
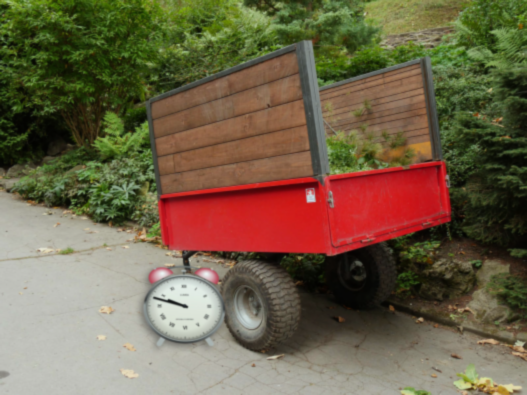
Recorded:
9.48
